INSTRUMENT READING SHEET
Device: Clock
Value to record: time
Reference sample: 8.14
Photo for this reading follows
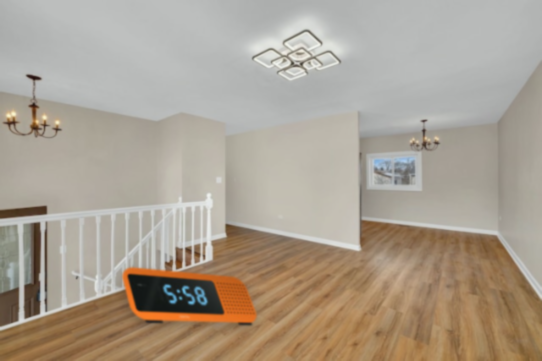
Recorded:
5.58
